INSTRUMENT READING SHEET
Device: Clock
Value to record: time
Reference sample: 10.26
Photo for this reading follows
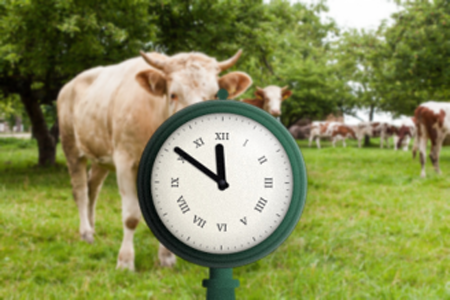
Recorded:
11.51
